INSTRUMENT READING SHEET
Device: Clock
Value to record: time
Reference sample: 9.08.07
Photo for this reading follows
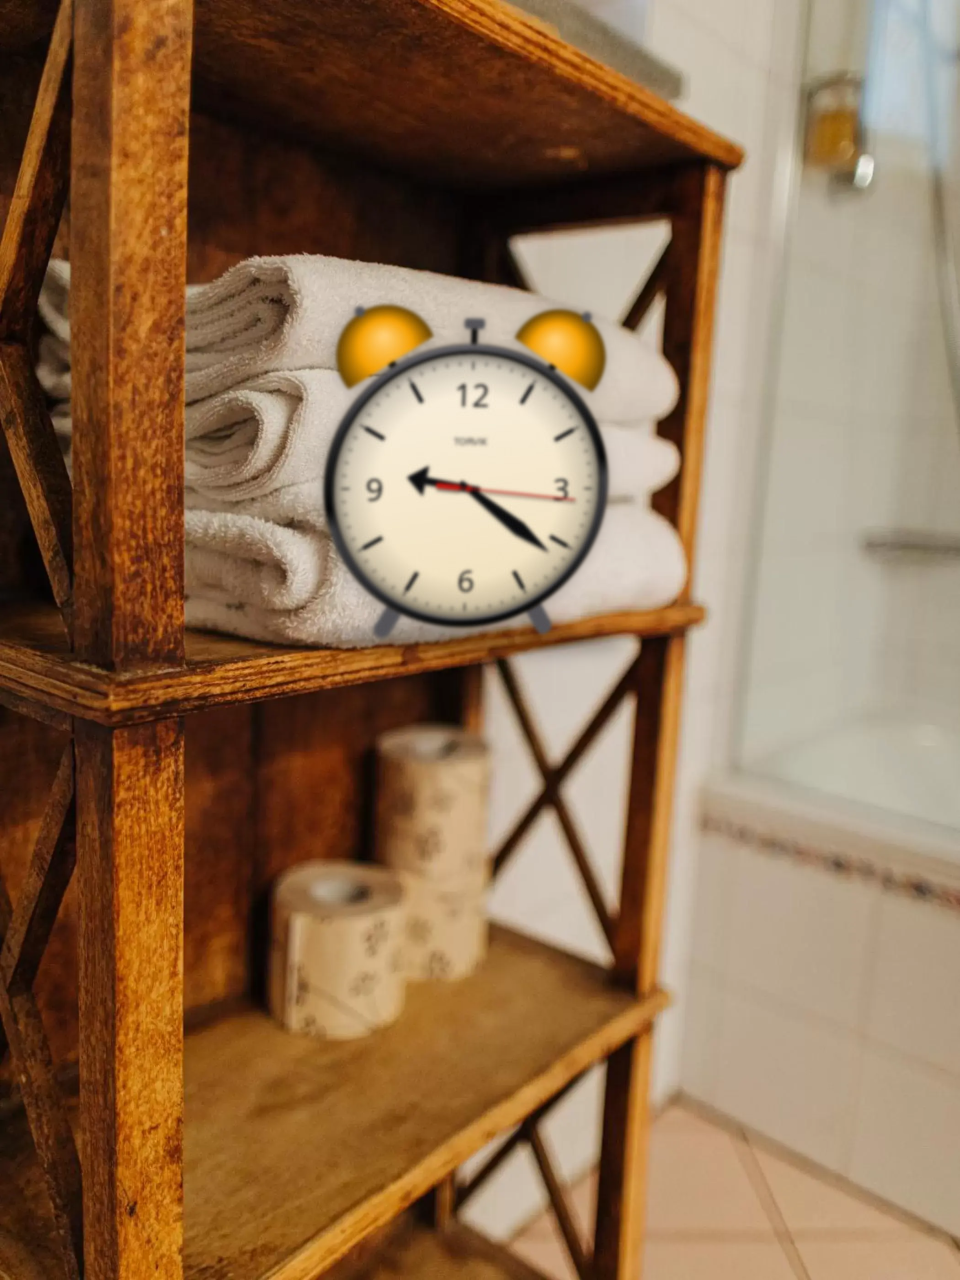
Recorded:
9.21.16
